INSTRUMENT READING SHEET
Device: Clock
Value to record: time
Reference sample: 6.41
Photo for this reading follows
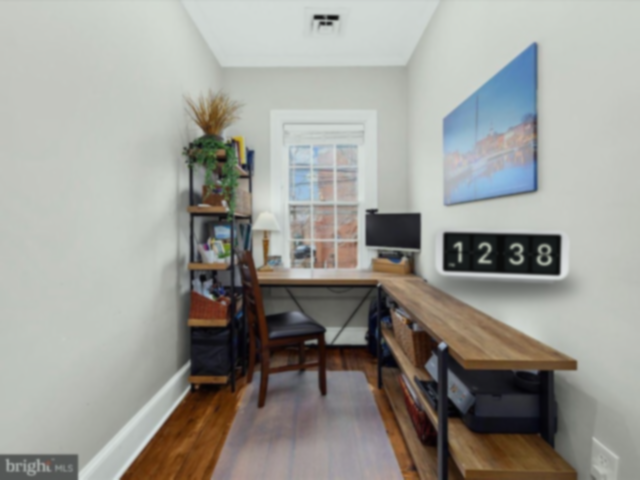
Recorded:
12.38
